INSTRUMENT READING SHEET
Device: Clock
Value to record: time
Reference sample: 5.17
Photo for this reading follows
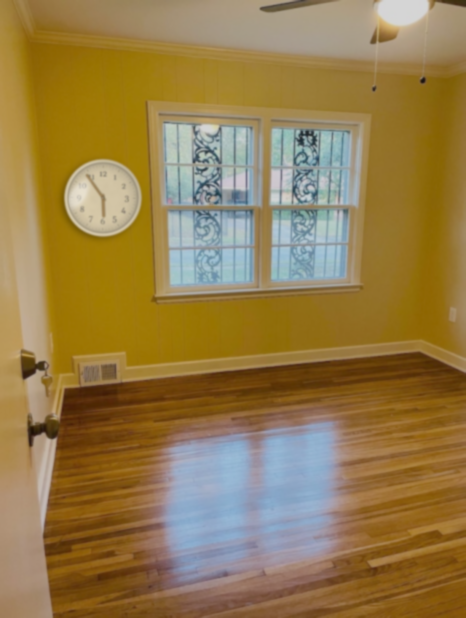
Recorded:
5.54
